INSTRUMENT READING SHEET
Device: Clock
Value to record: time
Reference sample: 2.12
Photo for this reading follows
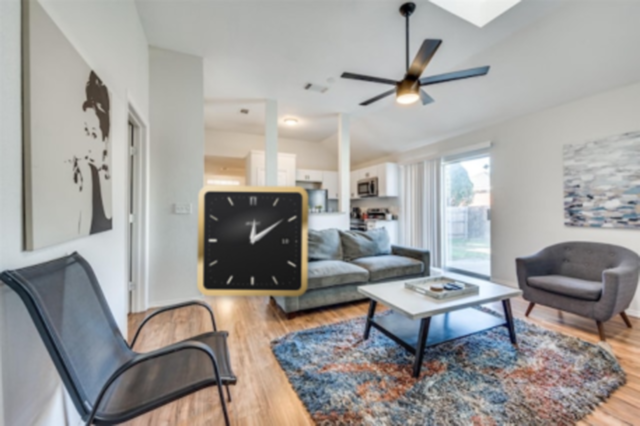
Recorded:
12.09
